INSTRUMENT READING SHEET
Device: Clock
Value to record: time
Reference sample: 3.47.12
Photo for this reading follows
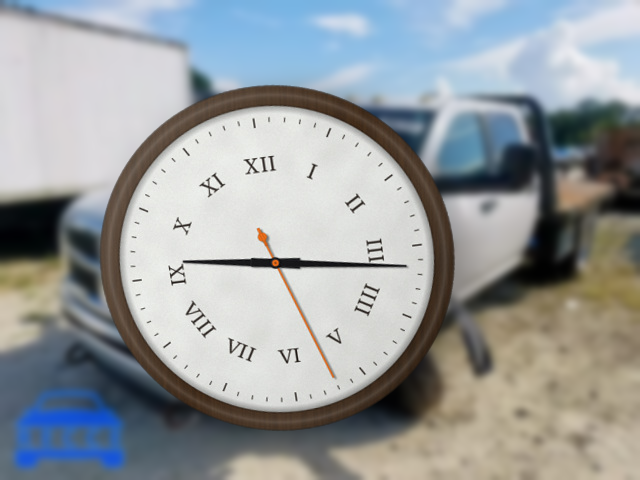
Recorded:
9.16.27
